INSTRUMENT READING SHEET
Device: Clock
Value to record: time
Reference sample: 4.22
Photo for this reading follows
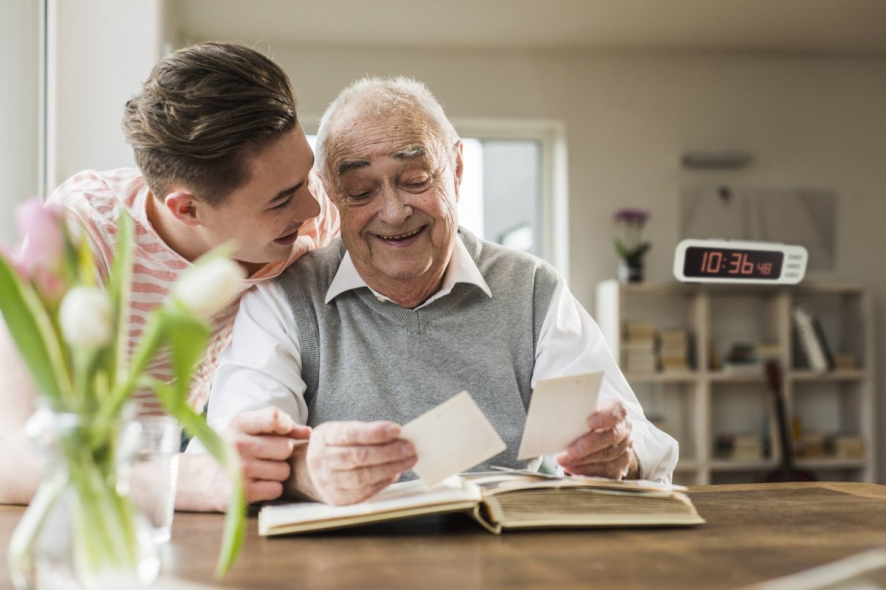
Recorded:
10.36
